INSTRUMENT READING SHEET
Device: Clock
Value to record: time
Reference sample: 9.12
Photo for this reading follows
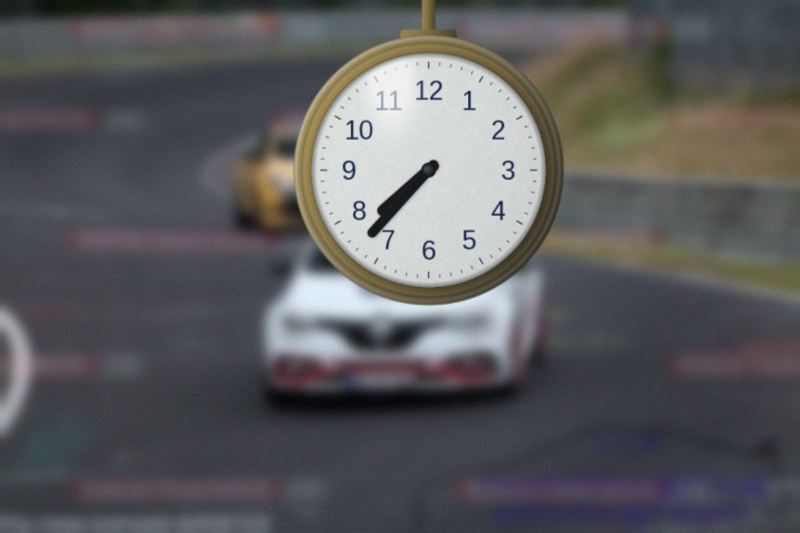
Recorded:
7.37
